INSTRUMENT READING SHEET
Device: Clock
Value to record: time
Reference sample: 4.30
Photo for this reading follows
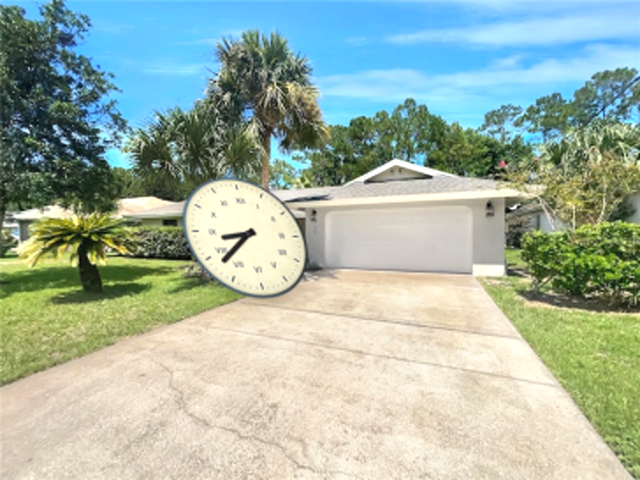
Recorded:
8.38
